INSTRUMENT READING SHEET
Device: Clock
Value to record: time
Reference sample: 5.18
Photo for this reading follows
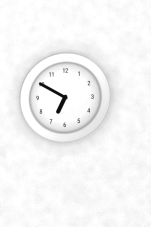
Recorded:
6.50
